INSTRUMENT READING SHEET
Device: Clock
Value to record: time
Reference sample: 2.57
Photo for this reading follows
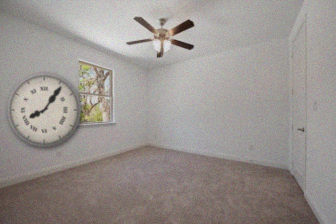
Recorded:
8.06
